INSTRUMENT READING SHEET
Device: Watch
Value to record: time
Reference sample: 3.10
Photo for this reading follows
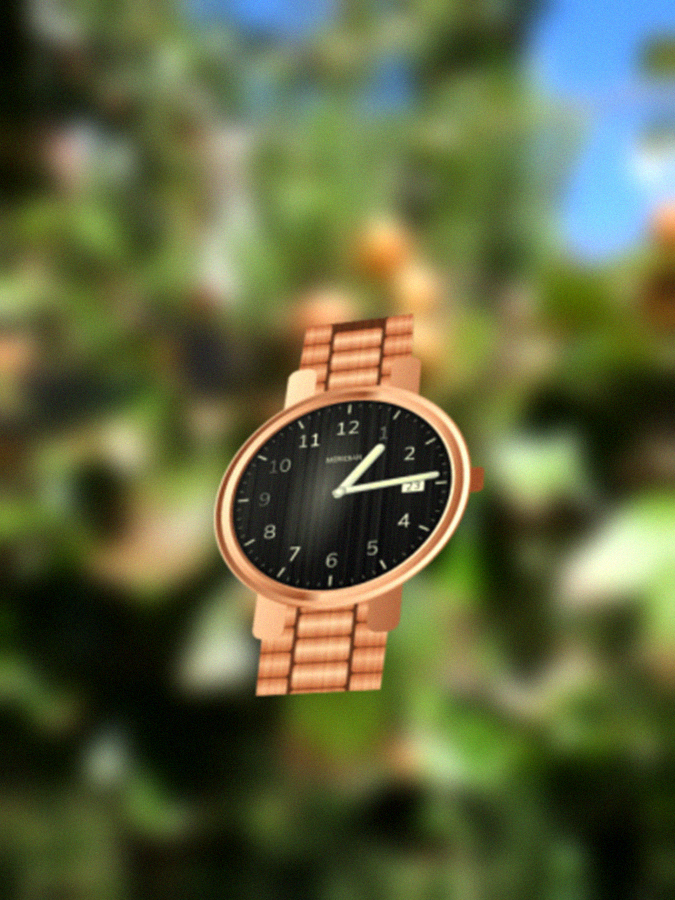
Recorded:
1.14
